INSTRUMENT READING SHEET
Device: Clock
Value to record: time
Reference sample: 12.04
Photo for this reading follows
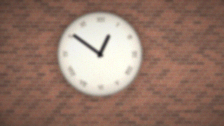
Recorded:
12.51
